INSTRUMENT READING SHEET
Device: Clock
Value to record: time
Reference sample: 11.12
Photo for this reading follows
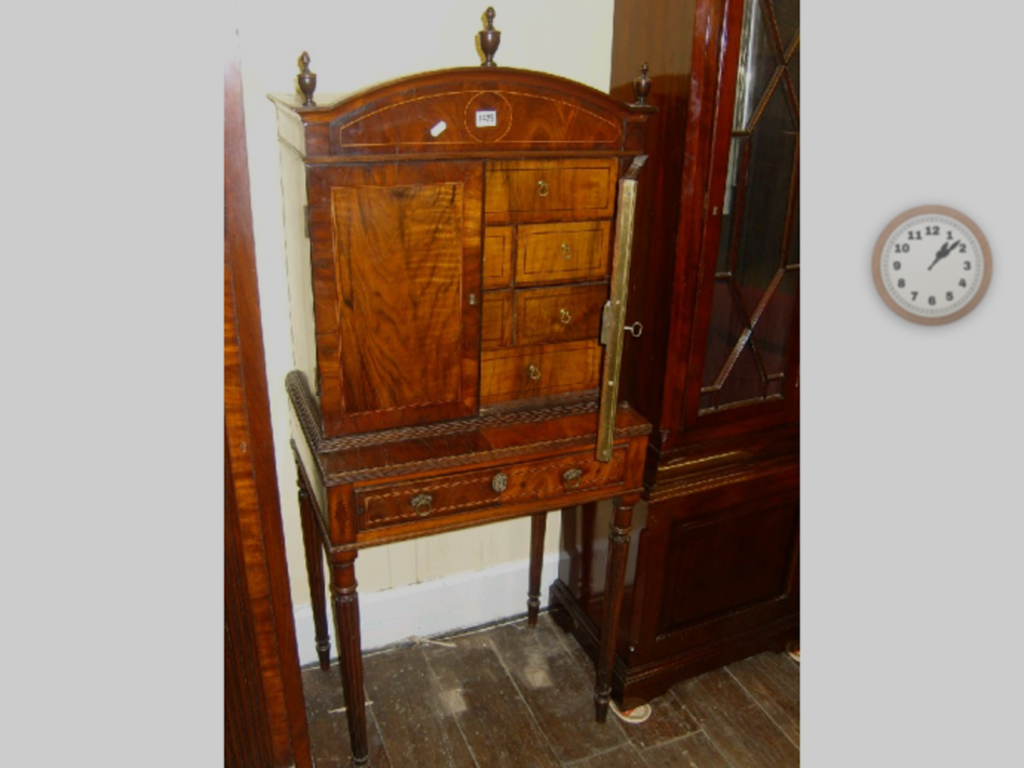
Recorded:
1.08
